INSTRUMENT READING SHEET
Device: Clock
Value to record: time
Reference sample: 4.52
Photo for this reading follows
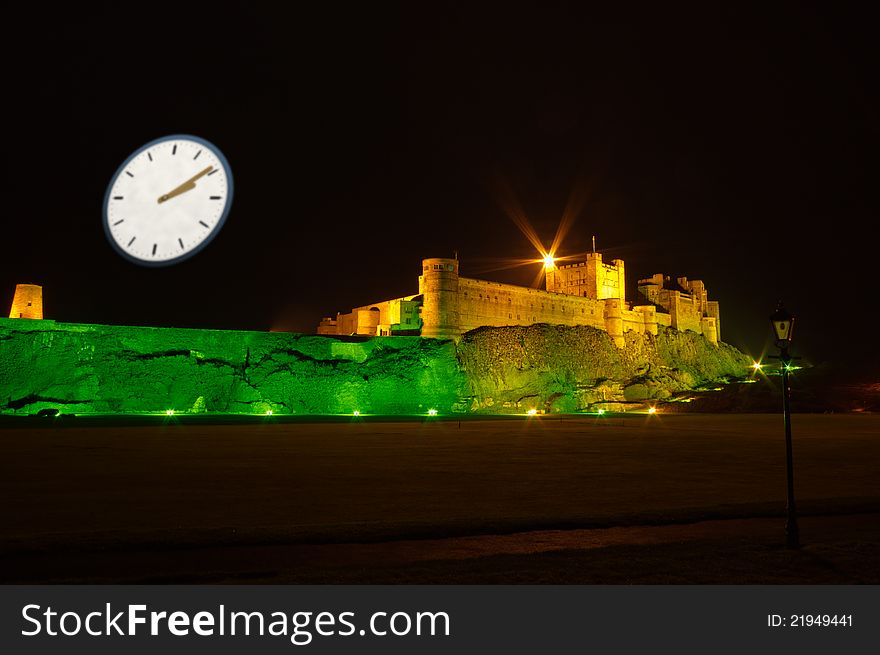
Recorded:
2.09
